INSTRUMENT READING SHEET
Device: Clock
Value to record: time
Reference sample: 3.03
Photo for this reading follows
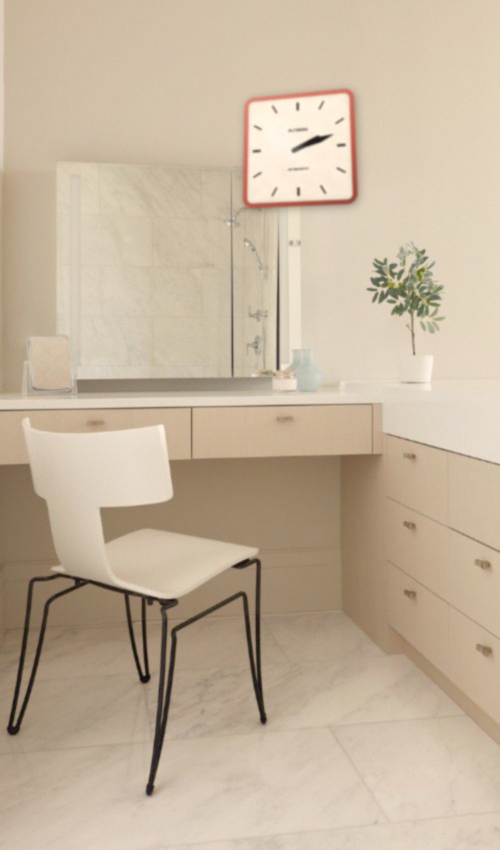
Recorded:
2.12
